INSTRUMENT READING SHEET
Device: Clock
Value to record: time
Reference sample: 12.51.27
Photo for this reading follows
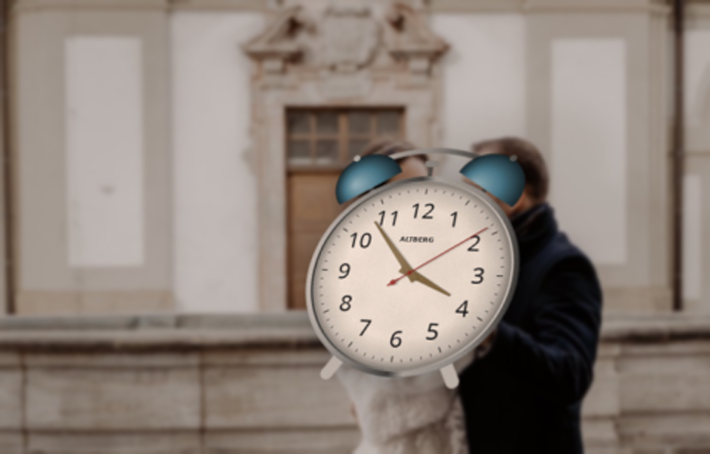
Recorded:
3.53.09
